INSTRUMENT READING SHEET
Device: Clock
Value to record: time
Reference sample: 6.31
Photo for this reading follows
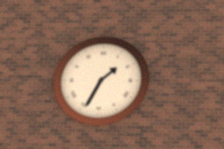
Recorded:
1.34
